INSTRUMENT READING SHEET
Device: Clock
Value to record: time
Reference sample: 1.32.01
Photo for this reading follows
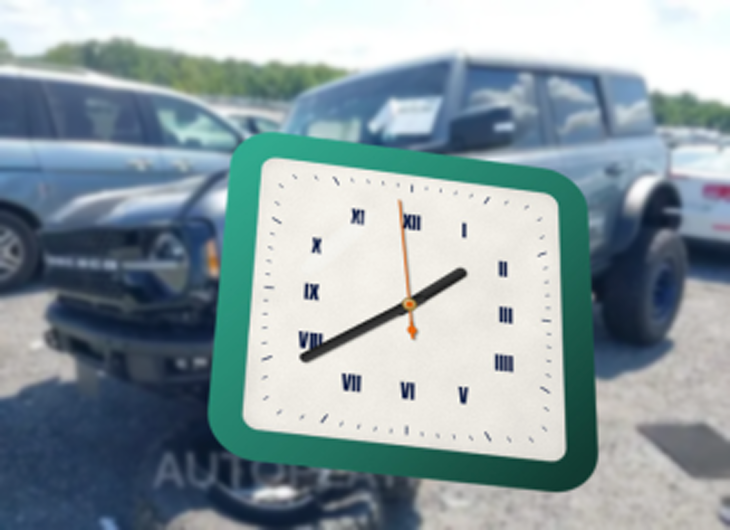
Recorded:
1.38.59
